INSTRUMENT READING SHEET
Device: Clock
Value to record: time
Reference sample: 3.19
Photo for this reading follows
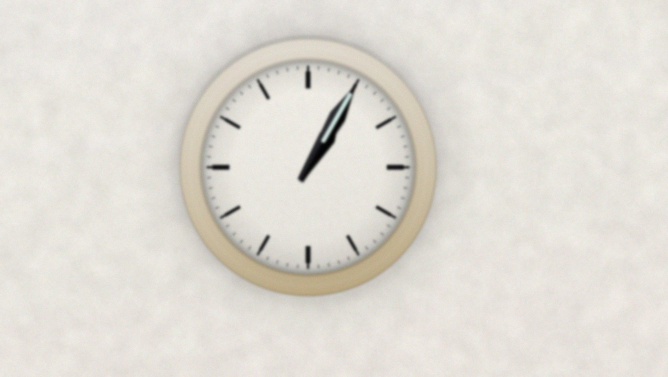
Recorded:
1.05
